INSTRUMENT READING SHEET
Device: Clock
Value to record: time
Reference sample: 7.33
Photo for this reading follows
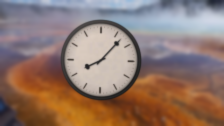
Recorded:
8.07
